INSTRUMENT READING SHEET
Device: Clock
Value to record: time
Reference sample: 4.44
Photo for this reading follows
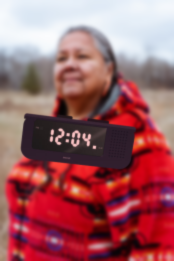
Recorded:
12.04
